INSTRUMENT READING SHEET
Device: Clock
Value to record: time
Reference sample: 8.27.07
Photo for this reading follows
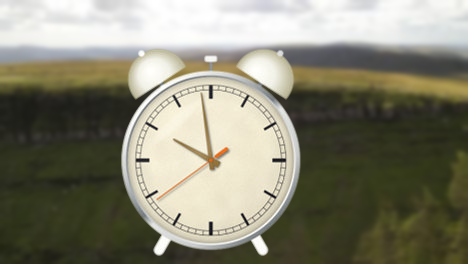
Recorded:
9.58.39
